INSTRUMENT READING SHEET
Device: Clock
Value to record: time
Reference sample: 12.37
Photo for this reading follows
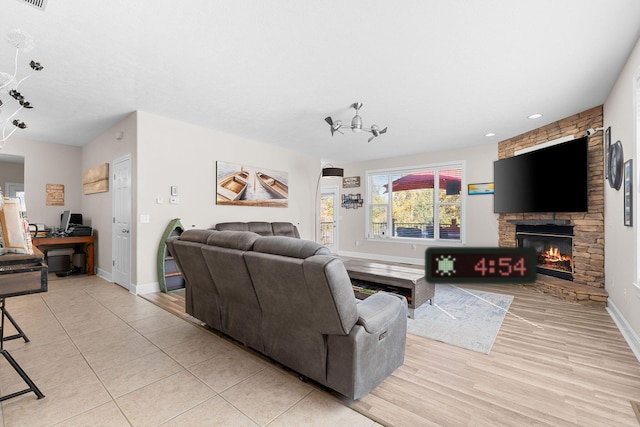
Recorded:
4.54
